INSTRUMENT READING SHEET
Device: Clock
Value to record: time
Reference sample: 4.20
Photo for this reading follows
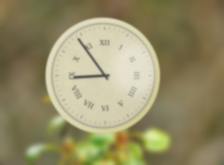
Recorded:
8.54
